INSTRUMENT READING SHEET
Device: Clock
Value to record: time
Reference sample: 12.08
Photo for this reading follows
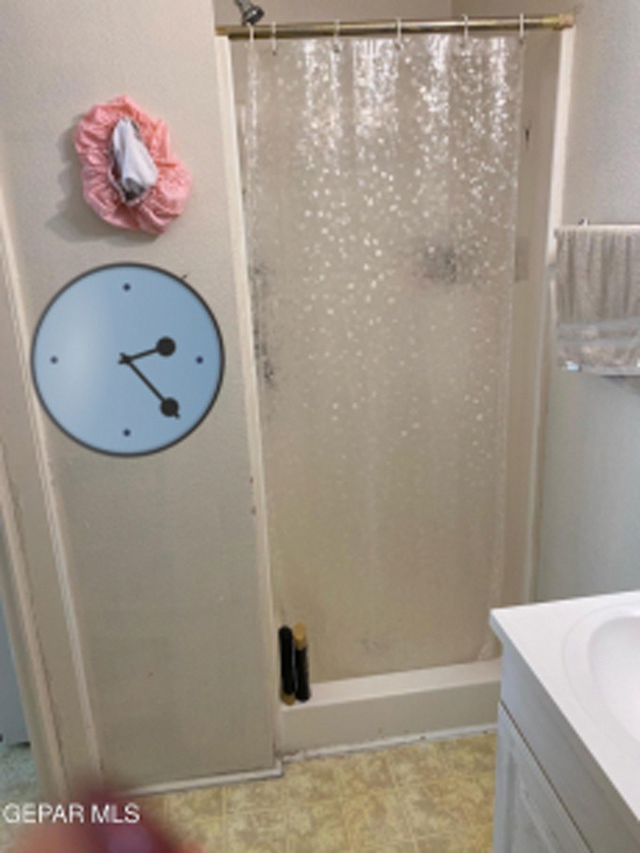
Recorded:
2.23
